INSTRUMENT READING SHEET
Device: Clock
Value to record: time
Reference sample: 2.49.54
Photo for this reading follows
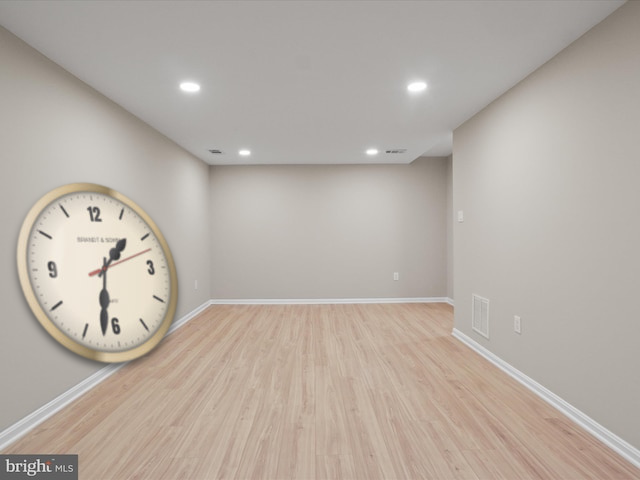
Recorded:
1.32.12
